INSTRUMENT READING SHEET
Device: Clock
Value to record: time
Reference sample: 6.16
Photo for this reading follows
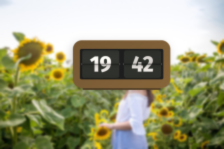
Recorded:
19.42
